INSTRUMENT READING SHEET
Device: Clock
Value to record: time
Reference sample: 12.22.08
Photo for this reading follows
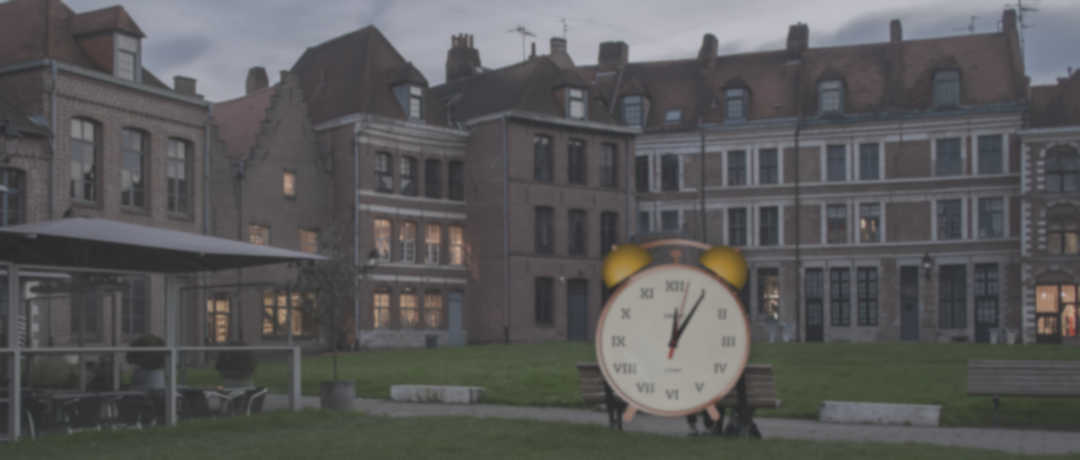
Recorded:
12.05.02
